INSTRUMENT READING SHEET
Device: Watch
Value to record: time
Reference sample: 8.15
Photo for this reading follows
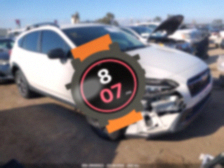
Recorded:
8.07
